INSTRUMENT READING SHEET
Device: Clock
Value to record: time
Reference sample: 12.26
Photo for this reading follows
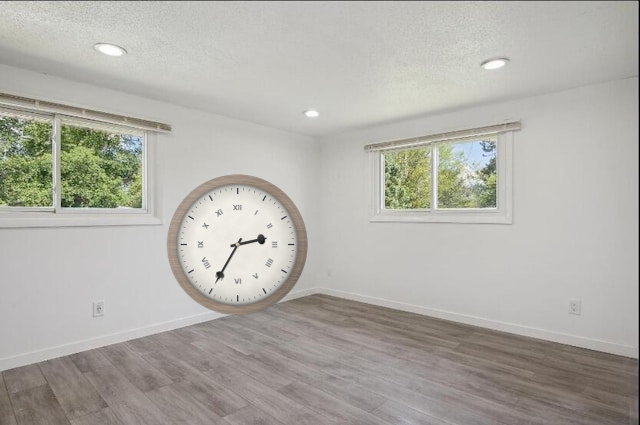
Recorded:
2.35
